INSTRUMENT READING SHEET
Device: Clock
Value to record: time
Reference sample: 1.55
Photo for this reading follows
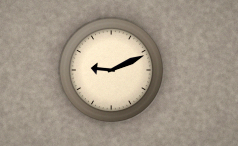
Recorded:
9.11
